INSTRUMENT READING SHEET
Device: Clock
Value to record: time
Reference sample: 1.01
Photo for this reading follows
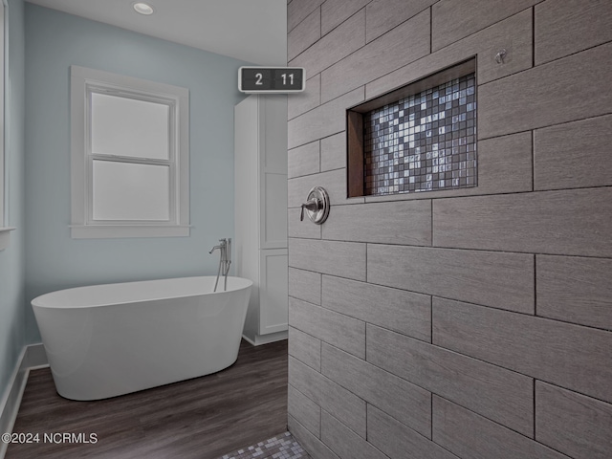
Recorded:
2.11
